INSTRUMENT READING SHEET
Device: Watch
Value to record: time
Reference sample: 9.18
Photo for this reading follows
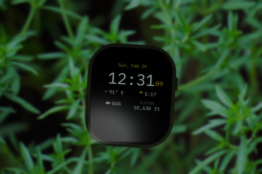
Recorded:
12.31
